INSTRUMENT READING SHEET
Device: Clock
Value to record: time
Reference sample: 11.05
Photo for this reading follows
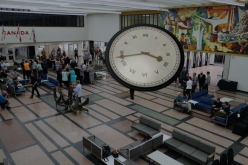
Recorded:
3.43
